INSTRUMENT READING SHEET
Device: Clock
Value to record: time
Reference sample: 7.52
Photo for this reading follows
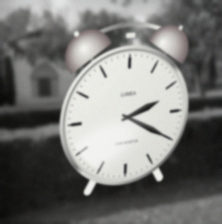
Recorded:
2.20
